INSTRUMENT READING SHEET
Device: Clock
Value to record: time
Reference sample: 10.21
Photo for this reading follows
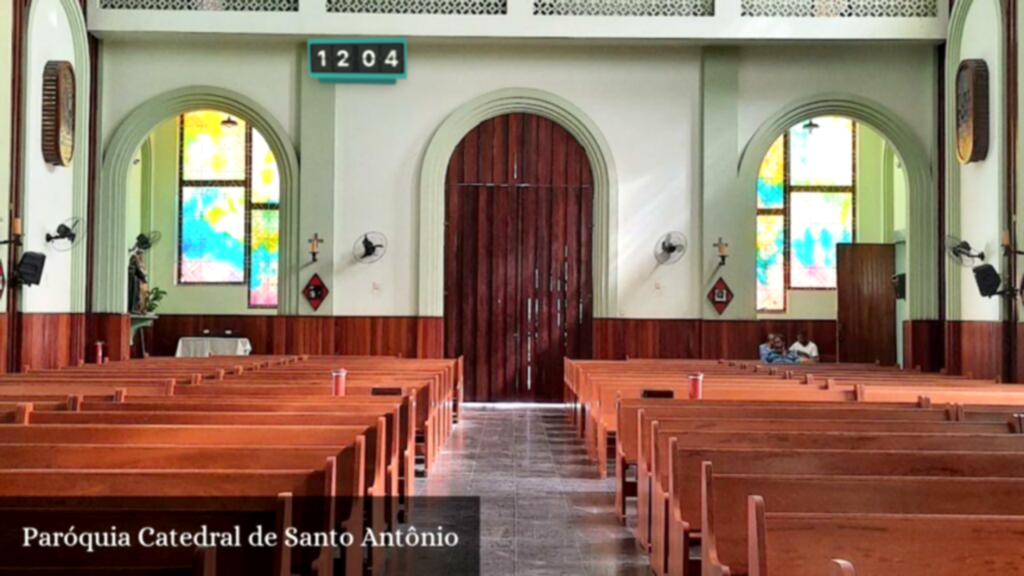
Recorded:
12.04
